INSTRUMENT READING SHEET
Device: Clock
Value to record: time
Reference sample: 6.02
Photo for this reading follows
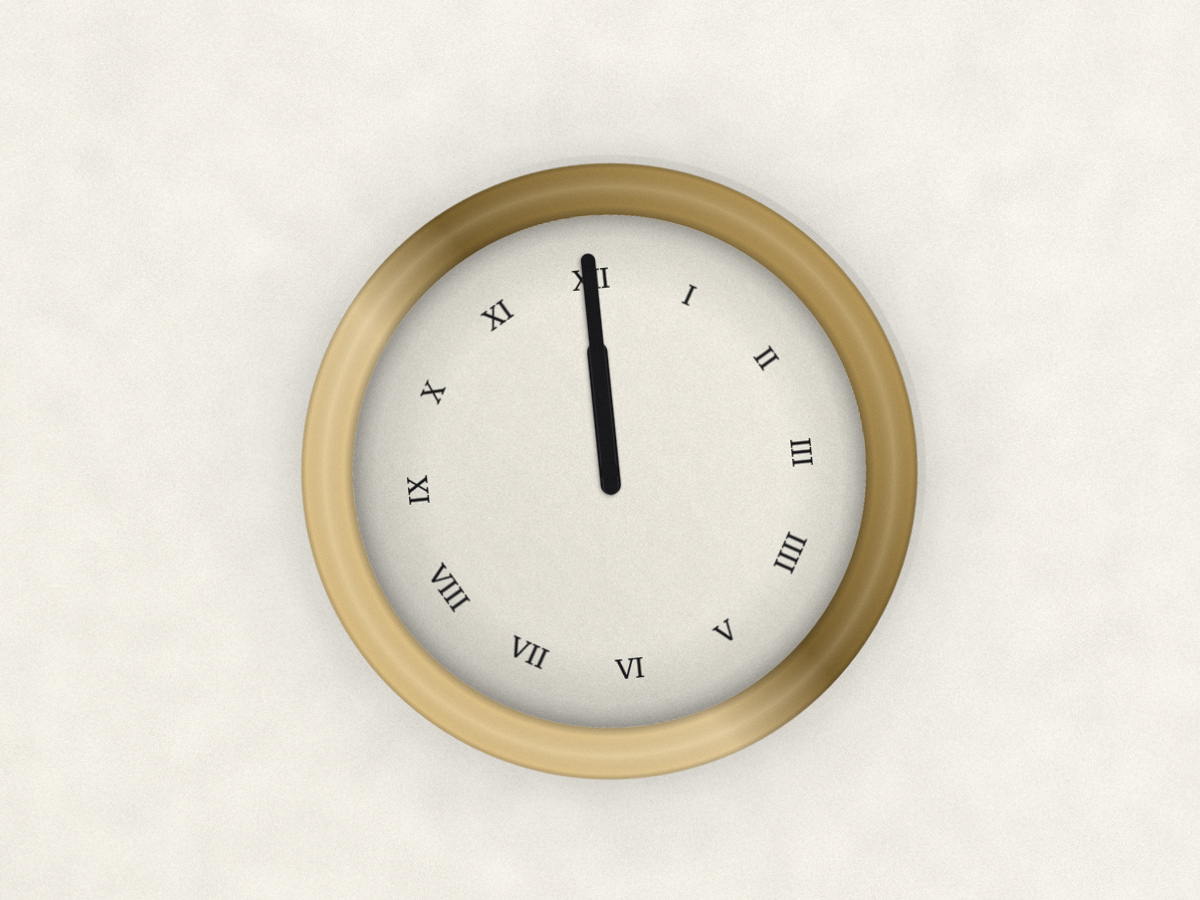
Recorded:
12.00
